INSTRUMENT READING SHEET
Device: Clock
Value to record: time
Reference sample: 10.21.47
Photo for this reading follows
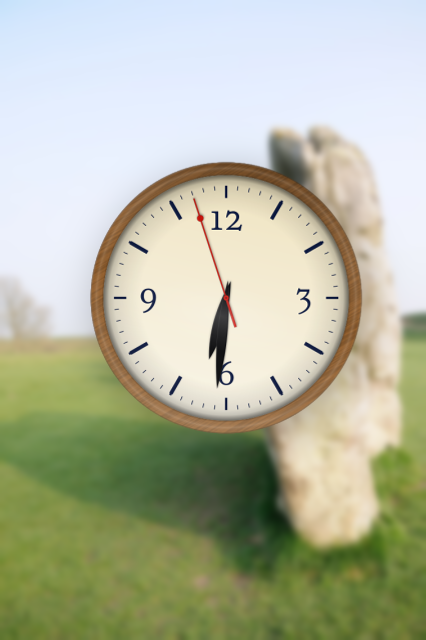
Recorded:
6.30.57
